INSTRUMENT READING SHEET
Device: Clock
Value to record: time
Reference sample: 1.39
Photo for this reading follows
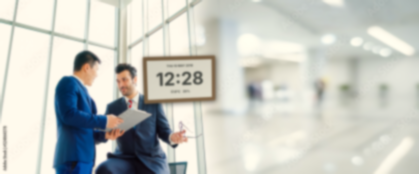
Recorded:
12.28
